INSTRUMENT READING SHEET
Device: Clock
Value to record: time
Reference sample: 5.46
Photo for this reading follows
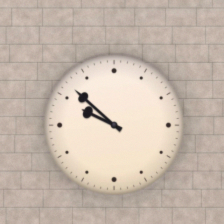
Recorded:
9.52
